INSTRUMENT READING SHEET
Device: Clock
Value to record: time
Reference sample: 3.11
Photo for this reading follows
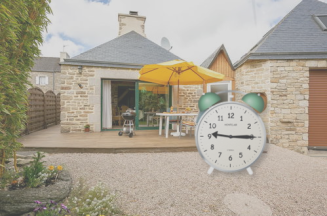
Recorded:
9.15
